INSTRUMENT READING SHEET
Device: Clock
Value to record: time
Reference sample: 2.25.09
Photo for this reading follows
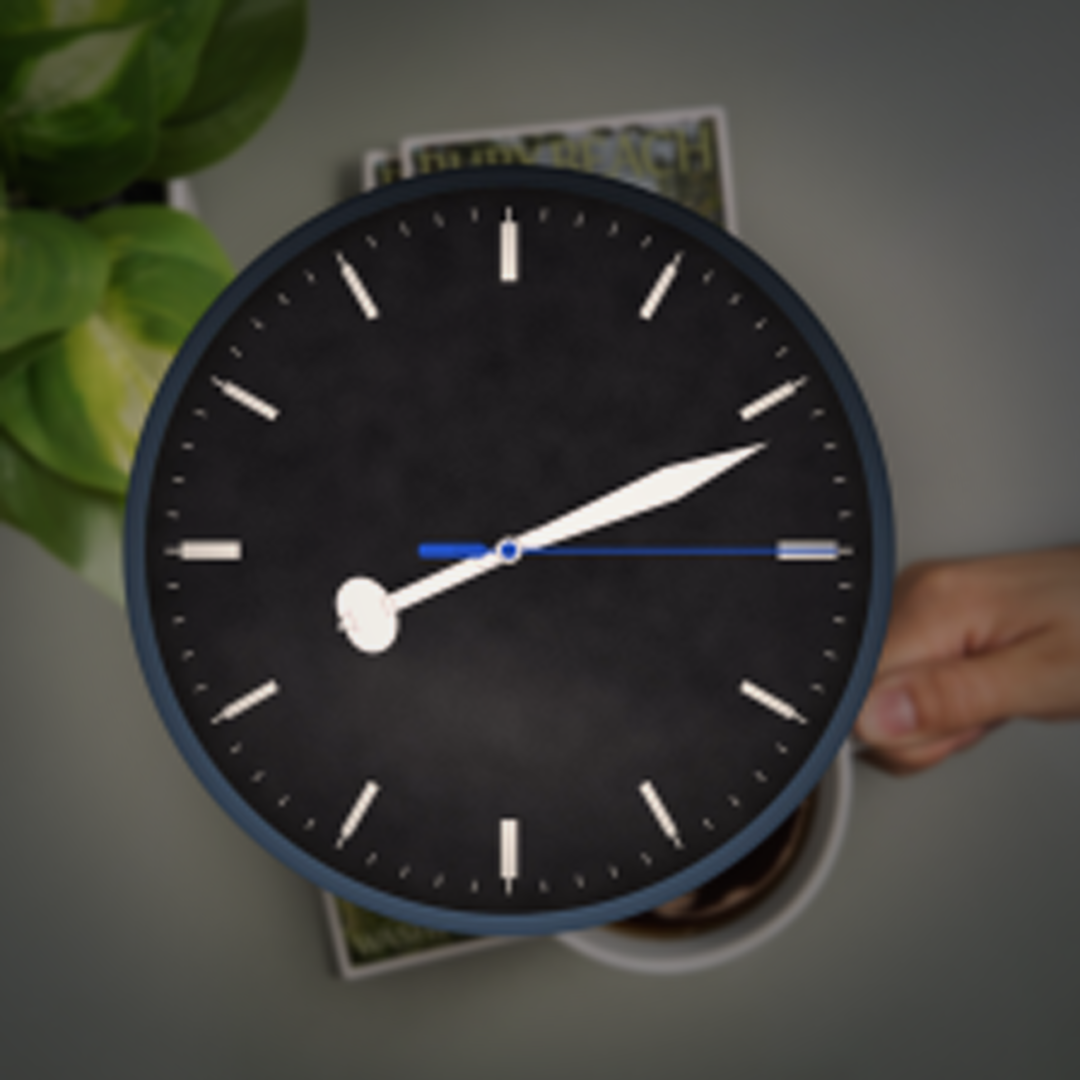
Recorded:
8.11.15
